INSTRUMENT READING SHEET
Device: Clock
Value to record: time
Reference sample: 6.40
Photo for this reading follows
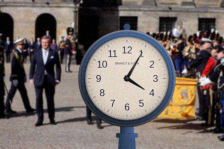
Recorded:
4.05
